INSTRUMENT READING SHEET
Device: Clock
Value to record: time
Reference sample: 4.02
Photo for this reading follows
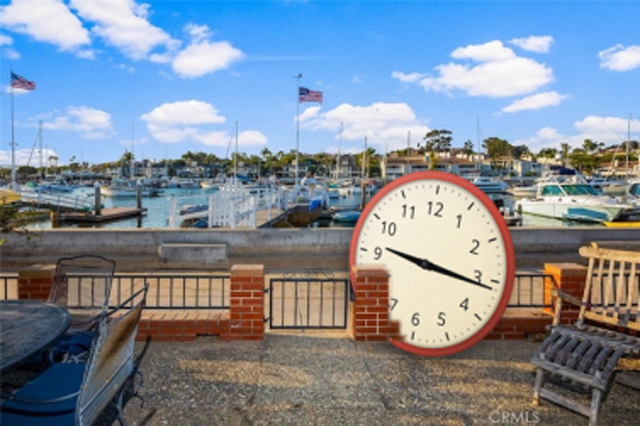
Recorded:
9.16
